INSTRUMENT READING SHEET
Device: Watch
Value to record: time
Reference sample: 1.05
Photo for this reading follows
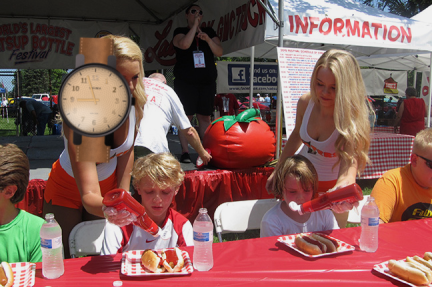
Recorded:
8.57
